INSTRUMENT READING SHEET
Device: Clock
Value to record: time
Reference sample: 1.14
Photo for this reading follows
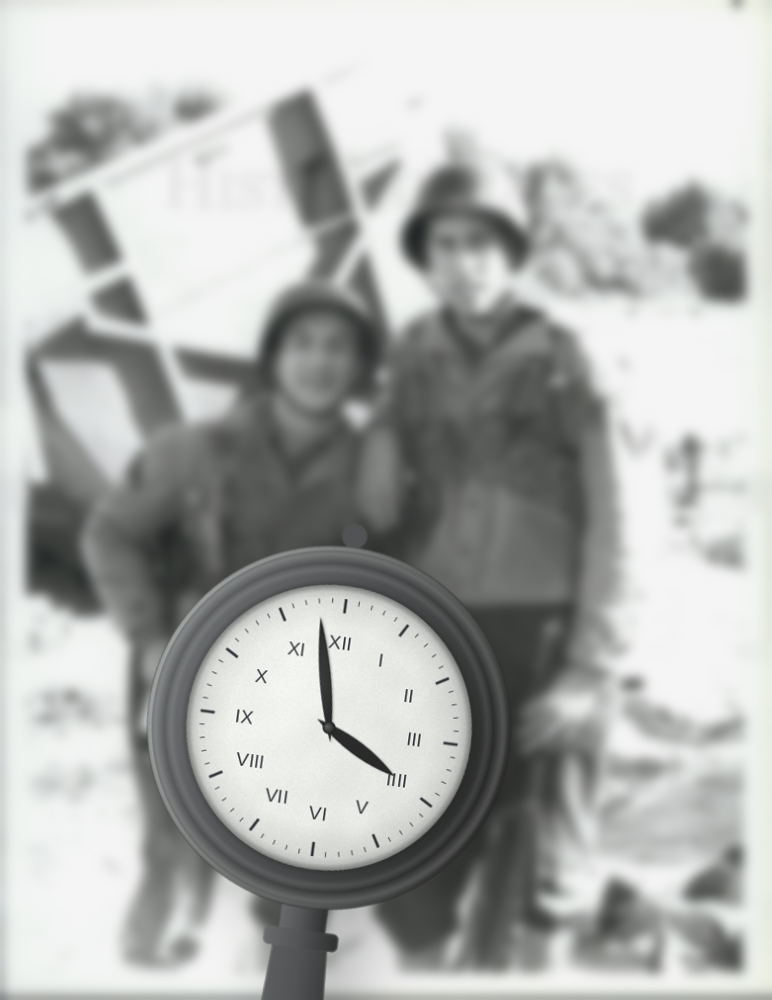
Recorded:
3.58
